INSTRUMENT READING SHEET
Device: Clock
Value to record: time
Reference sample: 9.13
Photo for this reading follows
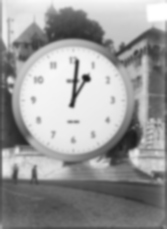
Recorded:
1.01
